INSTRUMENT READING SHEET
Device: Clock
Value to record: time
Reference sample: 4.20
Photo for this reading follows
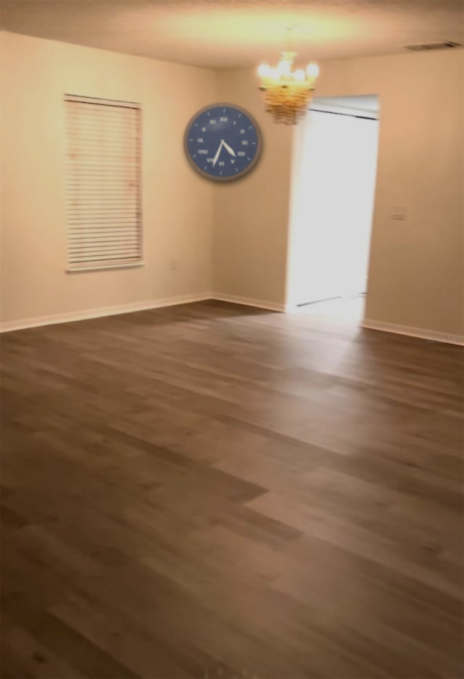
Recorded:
4.33
